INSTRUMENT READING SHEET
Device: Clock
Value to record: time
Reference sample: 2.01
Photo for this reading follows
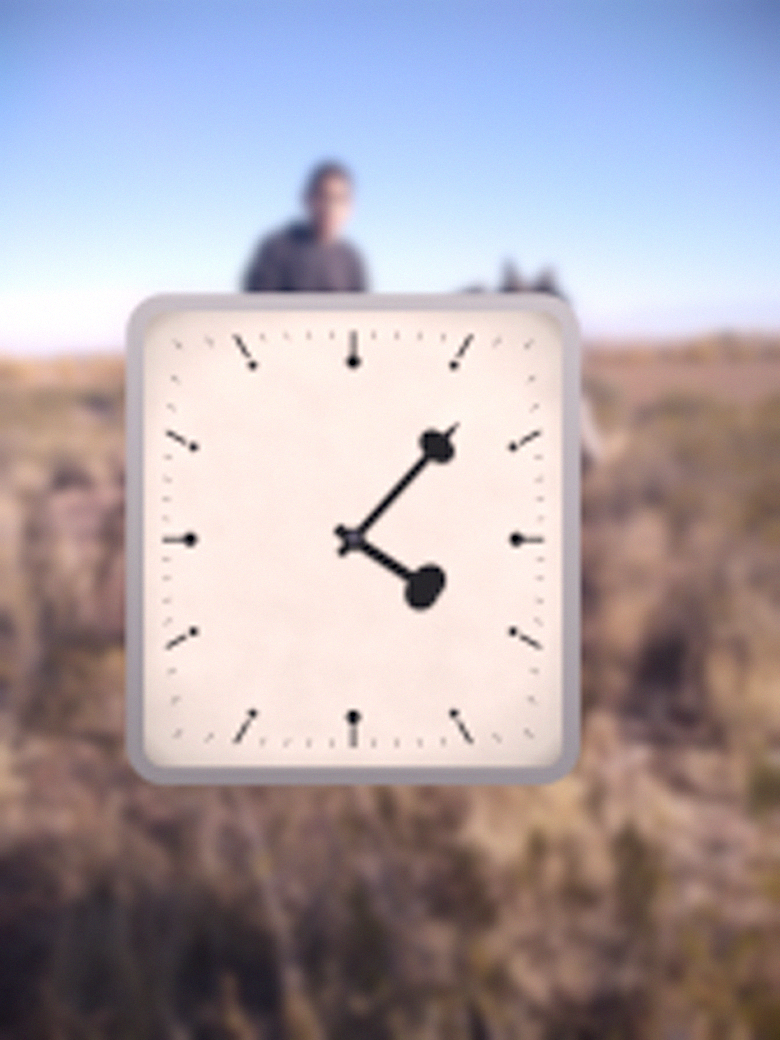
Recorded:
4.07
